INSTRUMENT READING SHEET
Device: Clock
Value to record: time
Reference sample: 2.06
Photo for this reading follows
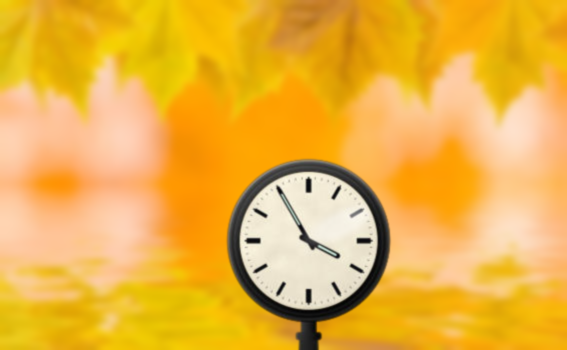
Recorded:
3.55
